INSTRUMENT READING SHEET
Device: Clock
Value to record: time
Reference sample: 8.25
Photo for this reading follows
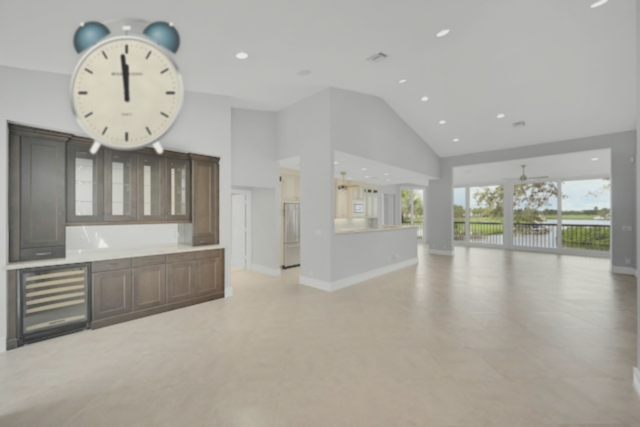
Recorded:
11.59
